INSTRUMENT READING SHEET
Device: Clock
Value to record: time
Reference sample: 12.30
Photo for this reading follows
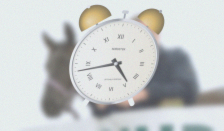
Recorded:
4.43
